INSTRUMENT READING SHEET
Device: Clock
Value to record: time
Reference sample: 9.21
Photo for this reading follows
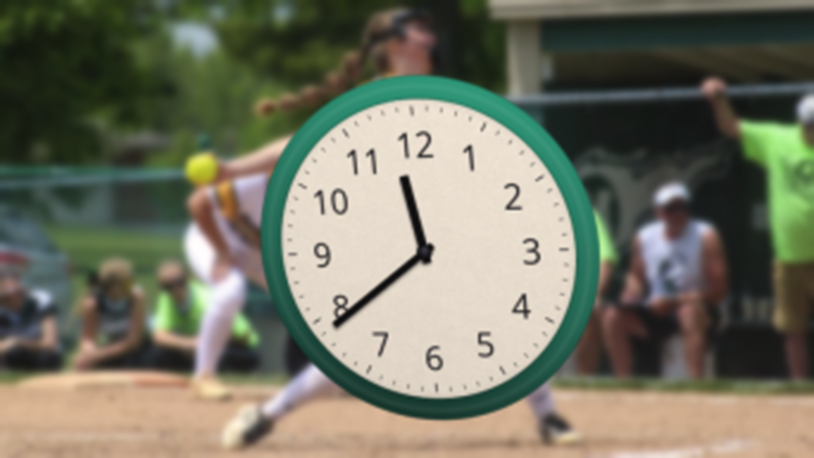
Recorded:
11.39
